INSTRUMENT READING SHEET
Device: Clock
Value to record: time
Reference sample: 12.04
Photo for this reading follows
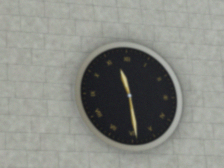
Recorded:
11.29
